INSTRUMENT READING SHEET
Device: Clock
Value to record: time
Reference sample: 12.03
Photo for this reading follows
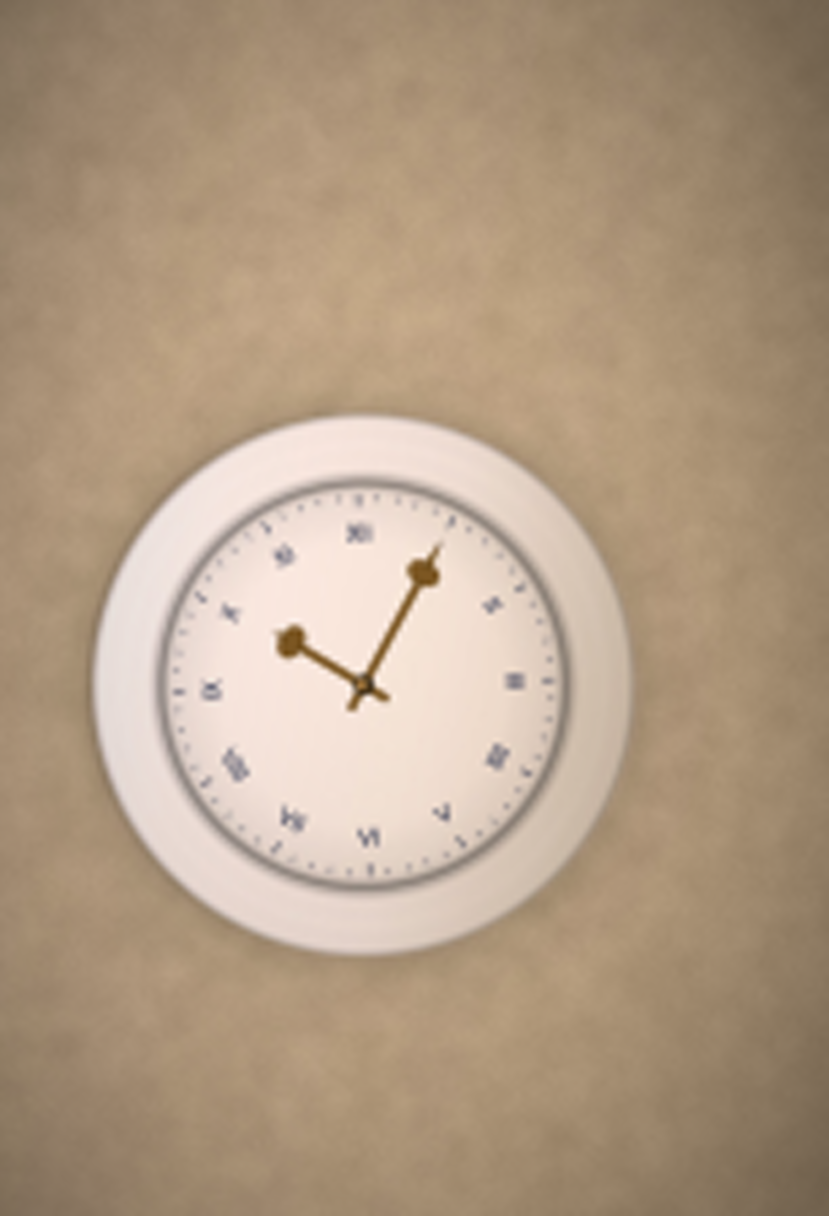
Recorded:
10.05
